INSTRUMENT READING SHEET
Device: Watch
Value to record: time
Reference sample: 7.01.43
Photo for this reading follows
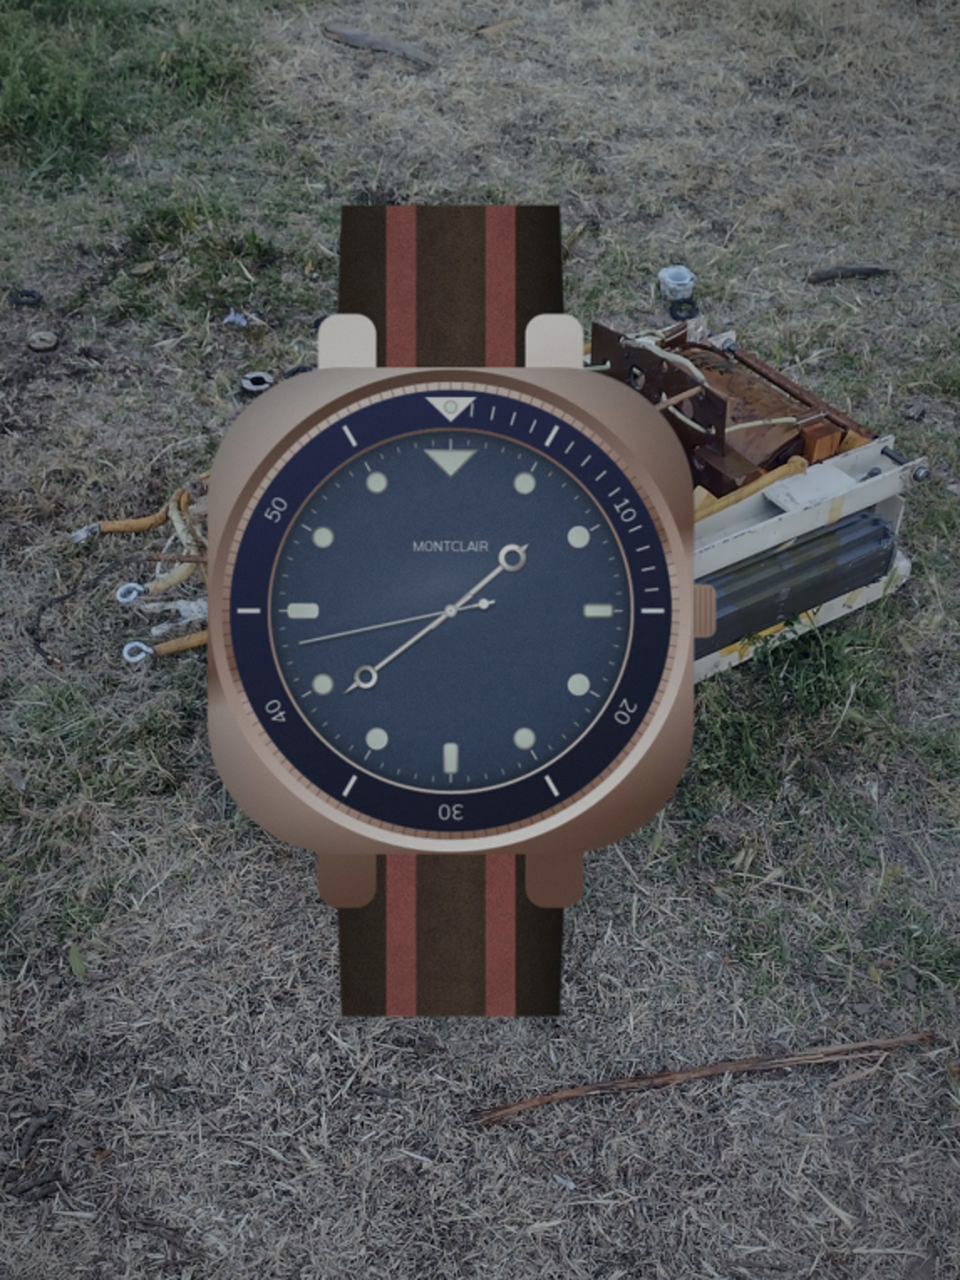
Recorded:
1.38.43
